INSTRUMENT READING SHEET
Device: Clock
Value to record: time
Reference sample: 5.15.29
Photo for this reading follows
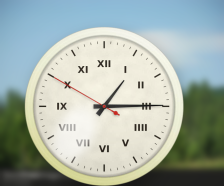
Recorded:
1.14.50
